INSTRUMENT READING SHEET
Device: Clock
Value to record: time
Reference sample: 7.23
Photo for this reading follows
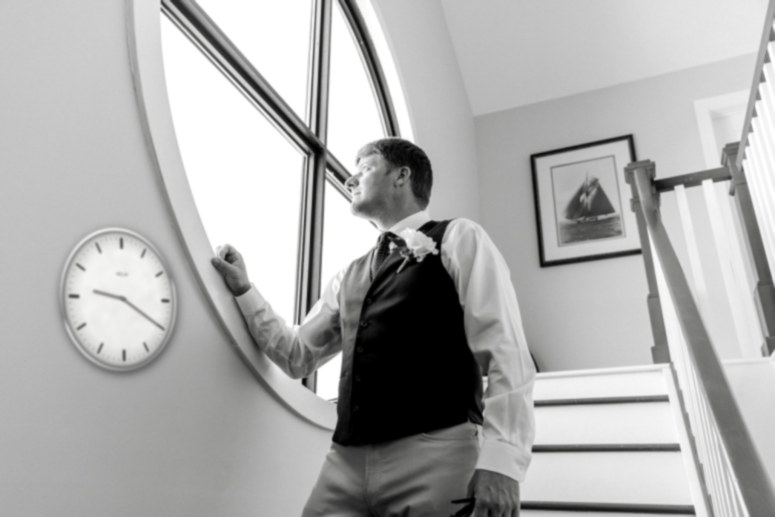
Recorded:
9.20
